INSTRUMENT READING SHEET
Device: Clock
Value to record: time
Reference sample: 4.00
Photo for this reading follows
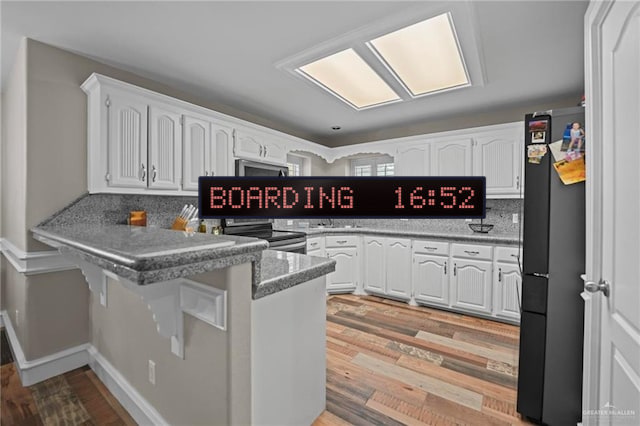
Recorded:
16.52
